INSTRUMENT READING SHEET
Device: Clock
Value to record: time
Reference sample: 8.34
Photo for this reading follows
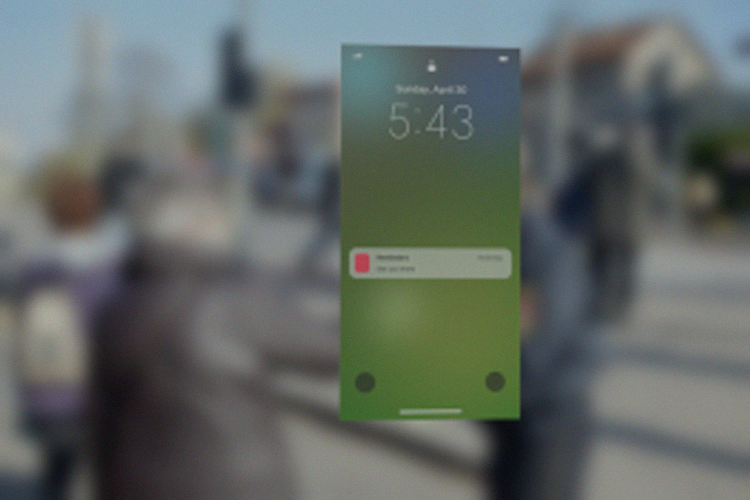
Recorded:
5.43
